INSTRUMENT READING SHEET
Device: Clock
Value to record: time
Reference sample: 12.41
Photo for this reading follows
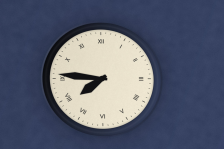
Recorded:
7.46
